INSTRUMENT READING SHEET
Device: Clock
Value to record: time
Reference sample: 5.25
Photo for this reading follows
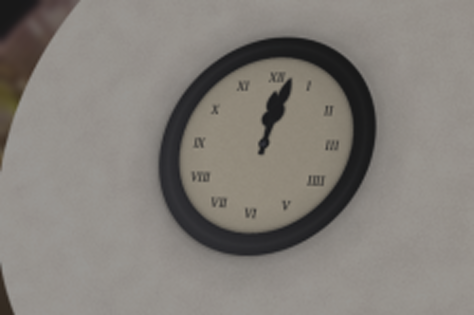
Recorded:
12.02
